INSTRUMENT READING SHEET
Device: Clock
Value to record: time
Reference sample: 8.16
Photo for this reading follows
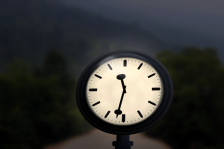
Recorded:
11.32
